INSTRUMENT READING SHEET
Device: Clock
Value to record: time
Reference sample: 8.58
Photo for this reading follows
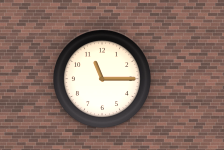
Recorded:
11.15
